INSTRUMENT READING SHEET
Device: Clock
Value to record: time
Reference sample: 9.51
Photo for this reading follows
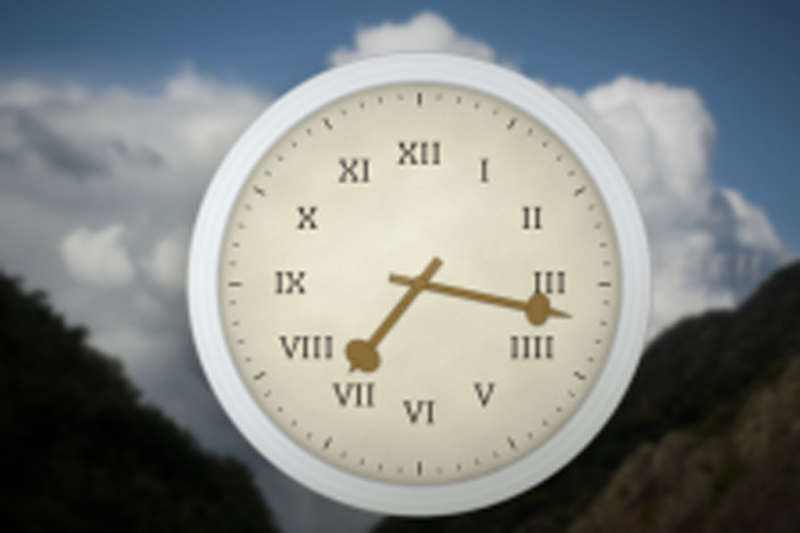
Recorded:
7.17
